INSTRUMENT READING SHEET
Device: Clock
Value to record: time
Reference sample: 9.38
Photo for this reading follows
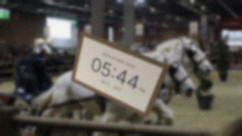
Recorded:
5.44
